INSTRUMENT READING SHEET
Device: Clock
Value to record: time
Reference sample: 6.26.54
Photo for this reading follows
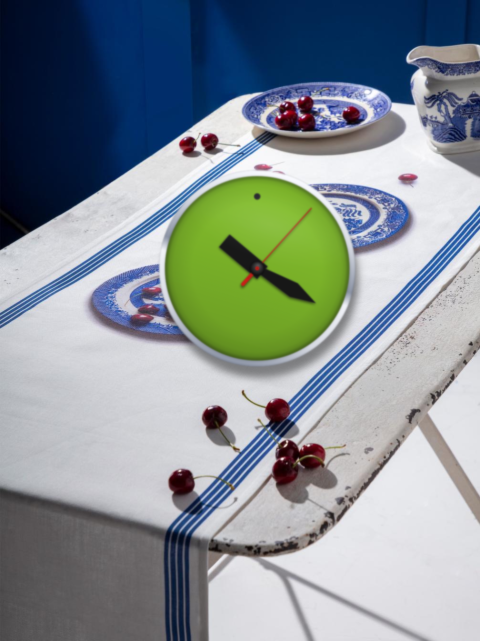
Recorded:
10.20.07
